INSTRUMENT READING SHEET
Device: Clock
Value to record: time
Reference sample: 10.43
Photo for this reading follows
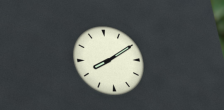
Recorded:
8.10
